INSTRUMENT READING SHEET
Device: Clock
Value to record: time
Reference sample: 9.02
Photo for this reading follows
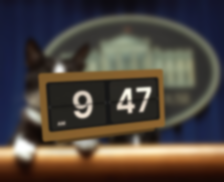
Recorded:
9.47
